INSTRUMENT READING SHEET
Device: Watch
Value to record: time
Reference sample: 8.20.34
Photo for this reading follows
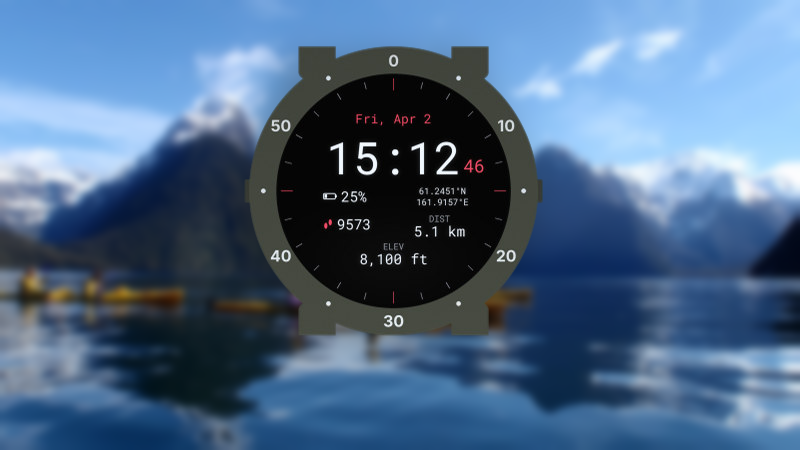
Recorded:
15.12.46
